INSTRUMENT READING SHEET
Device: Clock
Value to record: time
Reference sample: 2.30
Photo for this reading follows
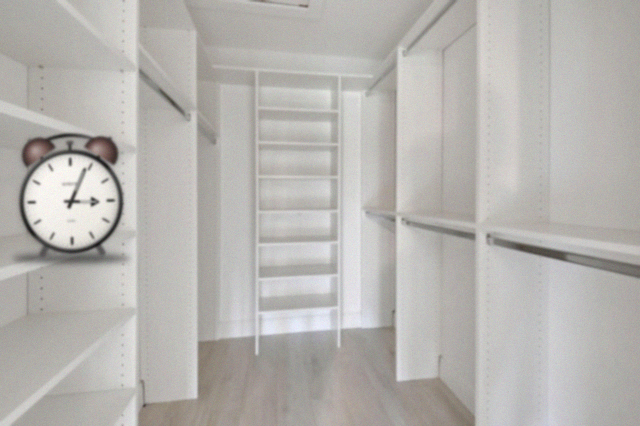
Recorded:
3.04
